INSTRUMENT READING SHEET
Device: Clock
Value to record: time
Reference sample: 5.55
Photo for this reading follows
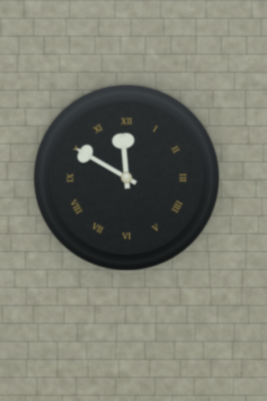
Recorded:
11.50
